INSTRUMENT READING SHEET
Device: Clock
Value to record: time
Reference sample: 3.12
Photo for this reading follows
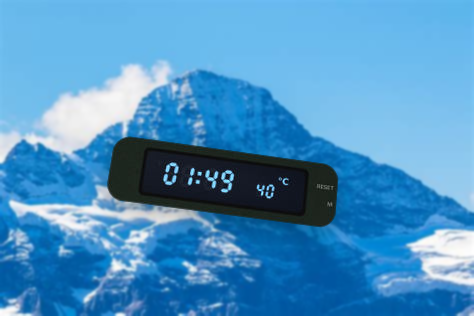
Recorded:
1.49
